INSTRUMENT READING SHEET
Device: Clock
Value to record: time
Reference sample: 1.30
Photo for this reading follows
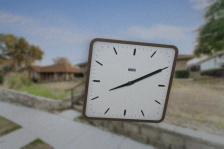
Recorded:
8.10
